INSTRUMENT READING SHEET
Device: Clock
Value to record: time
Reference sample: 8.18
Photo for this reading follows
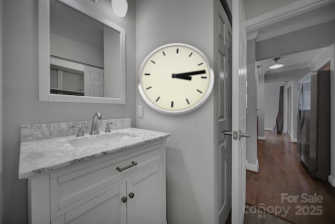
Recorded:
3.13
